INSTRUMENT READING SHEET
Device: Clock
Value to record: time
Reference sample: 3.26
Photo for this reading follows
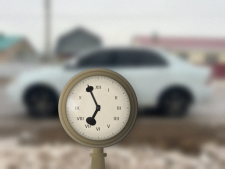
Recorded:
6.56
